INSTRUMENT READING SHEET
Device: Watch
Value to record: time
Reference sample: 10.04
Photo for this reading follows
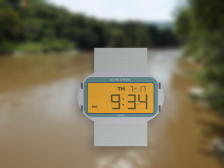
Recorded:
9.34
